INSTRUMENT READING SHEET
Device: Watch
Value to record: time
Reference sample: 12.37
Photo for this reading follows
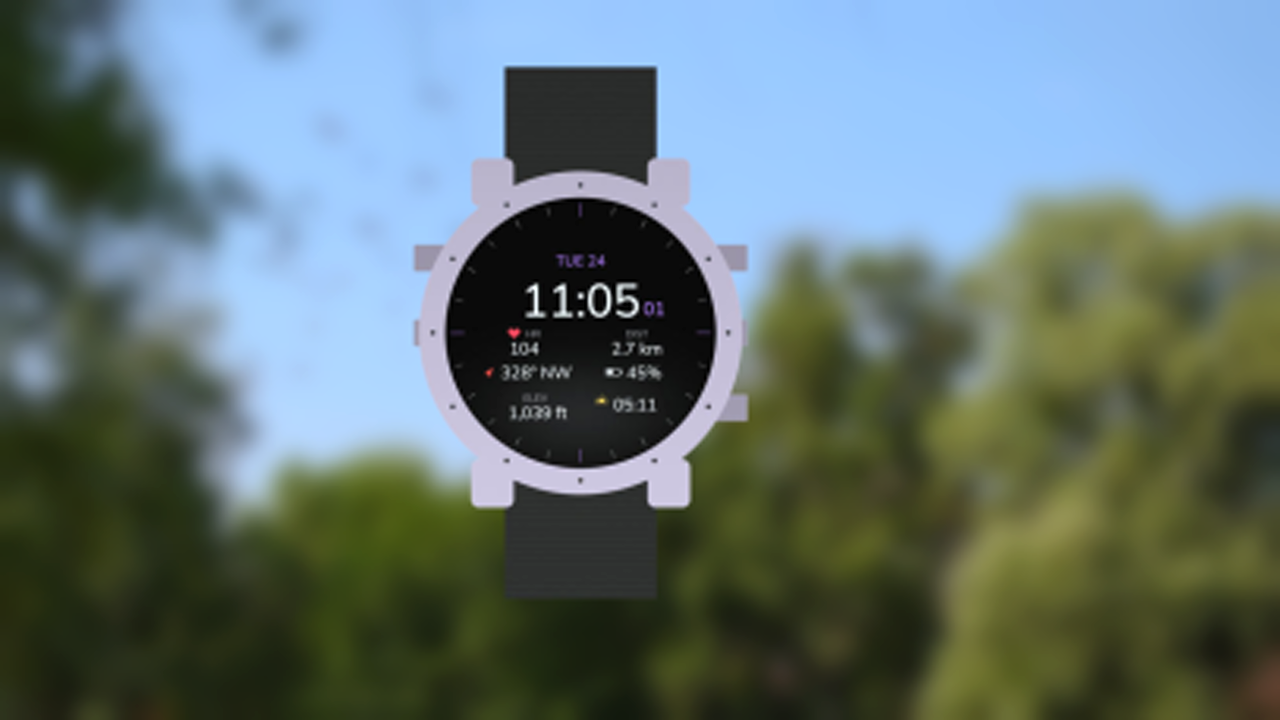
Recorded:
11.05
